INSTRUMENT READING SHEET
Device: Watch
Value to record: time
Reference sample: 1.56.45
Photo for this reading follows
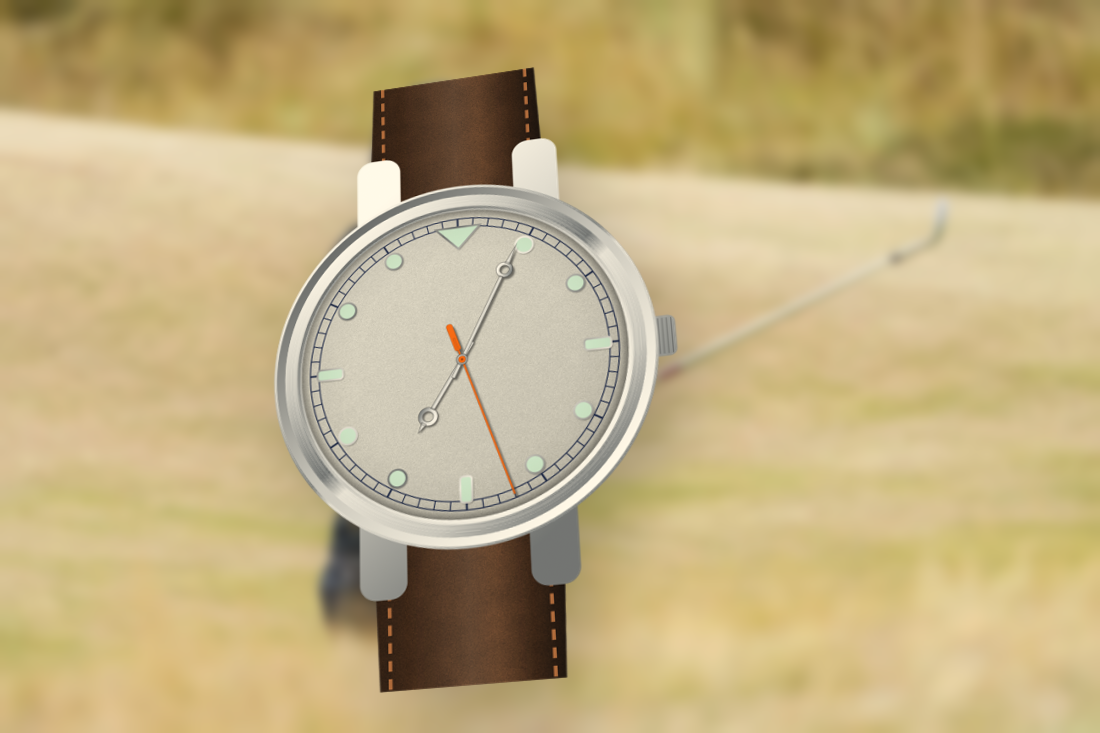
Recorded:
7.04.27
